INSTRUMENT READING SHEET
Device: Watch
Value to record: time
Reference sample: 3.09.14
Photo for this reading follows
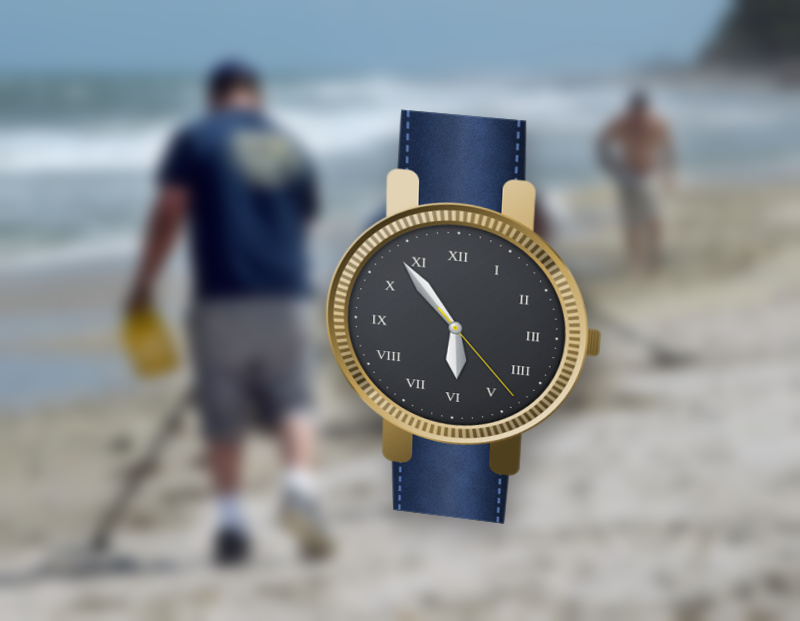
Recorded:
5.53.23
